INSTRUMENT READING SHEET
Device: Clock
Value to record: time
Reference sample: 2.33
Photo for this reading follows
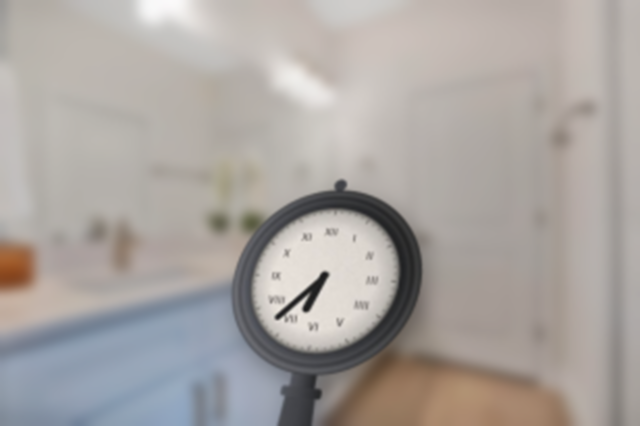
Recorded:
6.37
